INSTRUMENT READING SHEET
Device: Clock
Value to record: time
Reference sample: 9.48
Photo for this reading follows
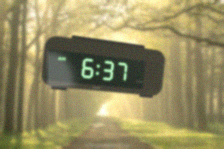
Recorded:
6.37
